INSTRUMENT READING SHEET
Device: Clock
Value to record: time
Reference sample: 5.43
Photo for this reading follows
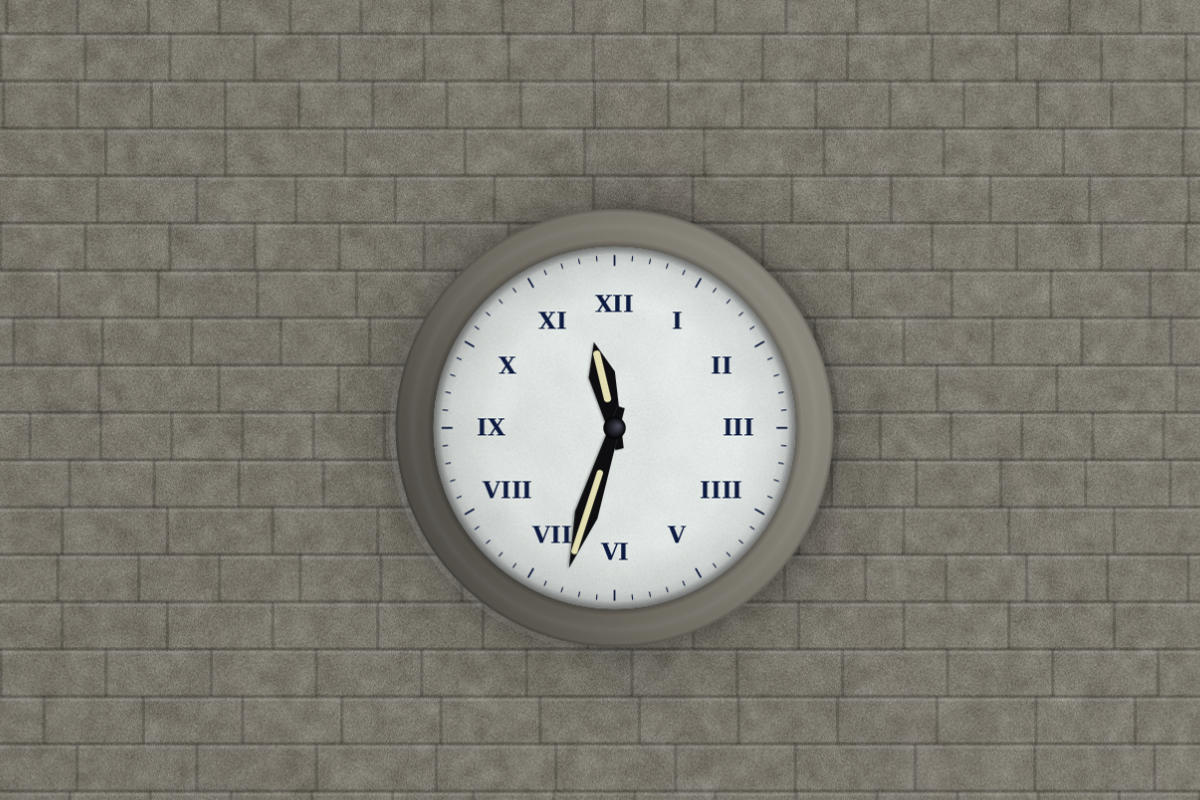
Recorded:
11.33
